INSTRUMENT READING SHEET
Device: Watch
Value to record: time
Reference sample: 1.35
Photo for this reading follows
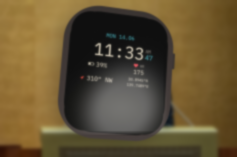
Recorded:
11.33
